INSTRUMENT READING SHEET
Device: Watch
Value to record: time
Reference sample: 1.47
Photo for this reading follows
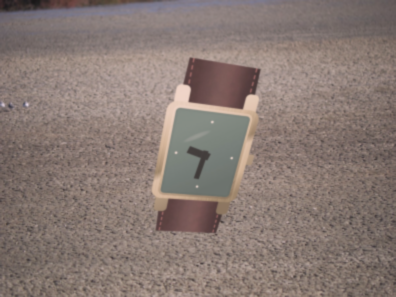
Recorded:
9.31
